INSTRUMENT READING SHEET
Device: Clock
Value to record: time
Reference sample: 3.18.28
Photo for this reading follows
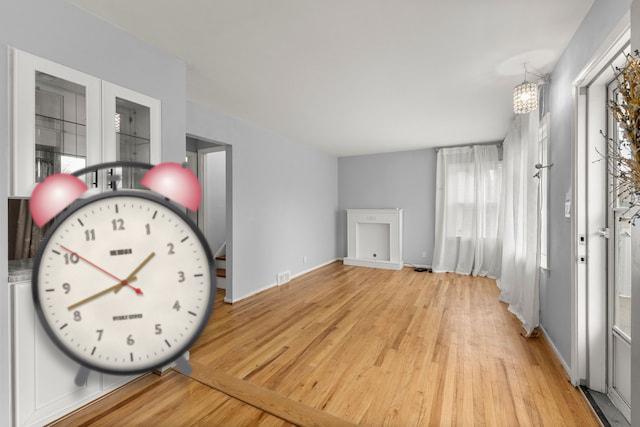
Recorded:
1.41.51
